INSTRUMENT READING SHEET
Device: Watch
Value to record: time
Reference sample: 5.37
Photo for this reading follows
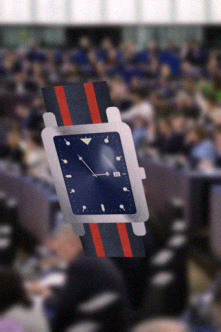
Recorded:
2.55
